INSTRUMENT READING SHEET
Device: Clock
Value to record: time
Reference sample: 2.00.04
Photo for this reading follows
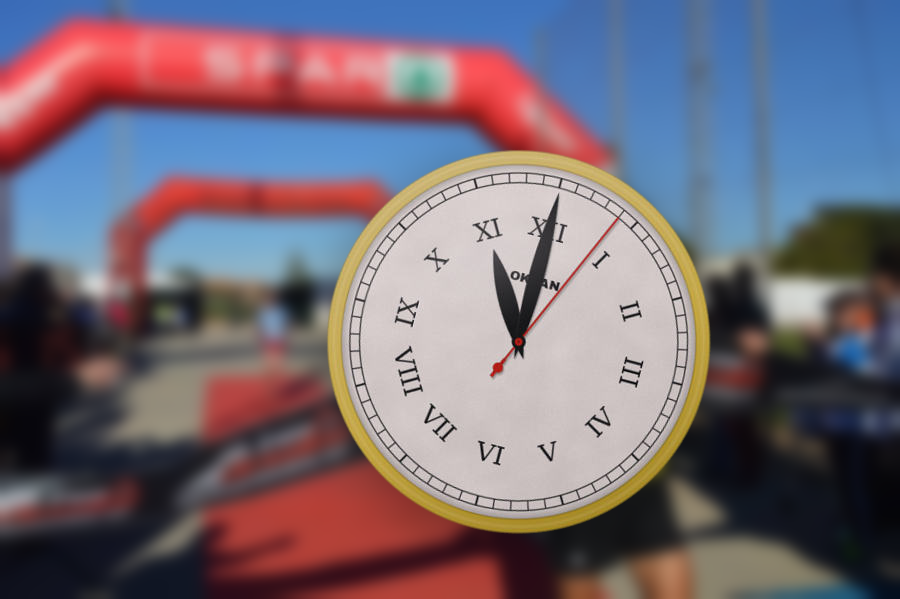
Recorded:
11.00.04
